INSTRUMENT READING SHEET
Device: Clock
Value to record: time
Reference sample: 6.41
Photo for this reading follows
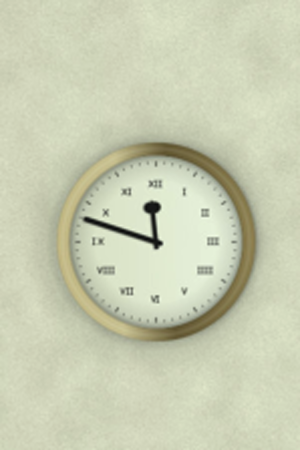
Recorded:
11.48
